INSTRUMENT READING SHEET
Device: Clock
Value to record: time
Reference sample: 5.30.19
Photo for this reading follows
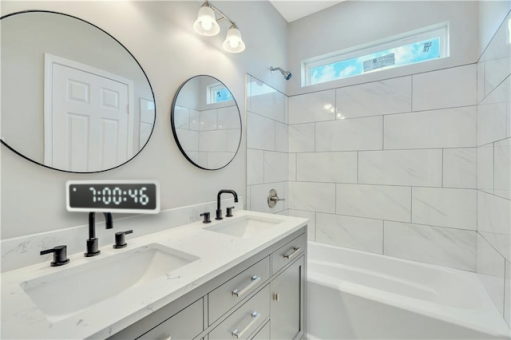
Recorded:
7.00.46
